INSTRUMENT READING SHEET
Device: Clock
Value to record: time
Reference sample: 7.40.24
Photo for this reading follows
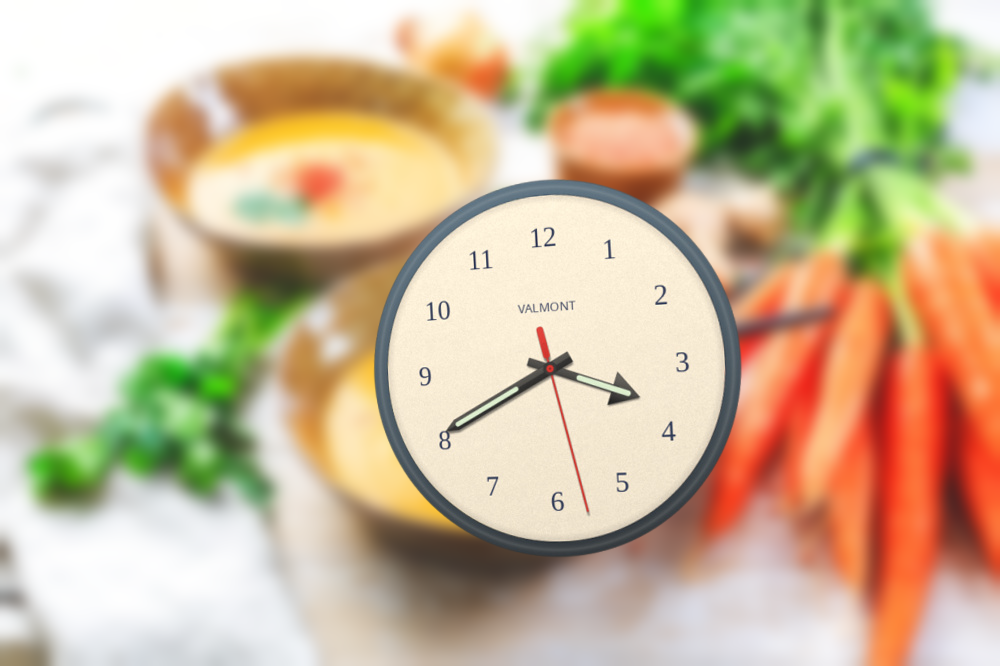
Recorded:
3.40.28
